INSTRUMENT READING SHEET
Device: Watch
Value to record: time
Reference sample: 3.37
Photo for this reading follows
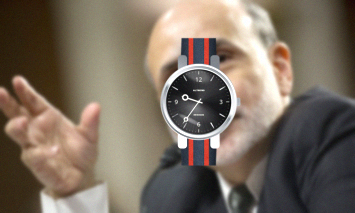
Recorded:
9.36
